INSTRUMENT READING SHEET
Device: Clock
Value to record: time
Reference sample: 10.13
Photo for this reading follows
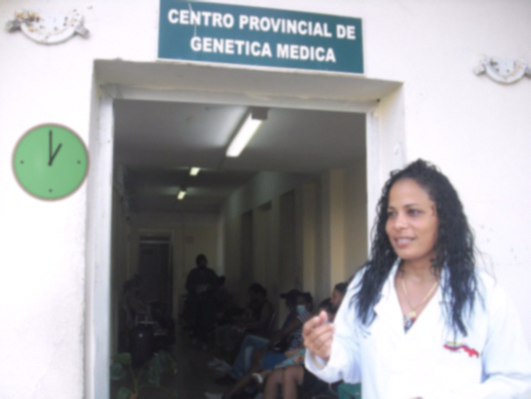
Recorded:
1.00
